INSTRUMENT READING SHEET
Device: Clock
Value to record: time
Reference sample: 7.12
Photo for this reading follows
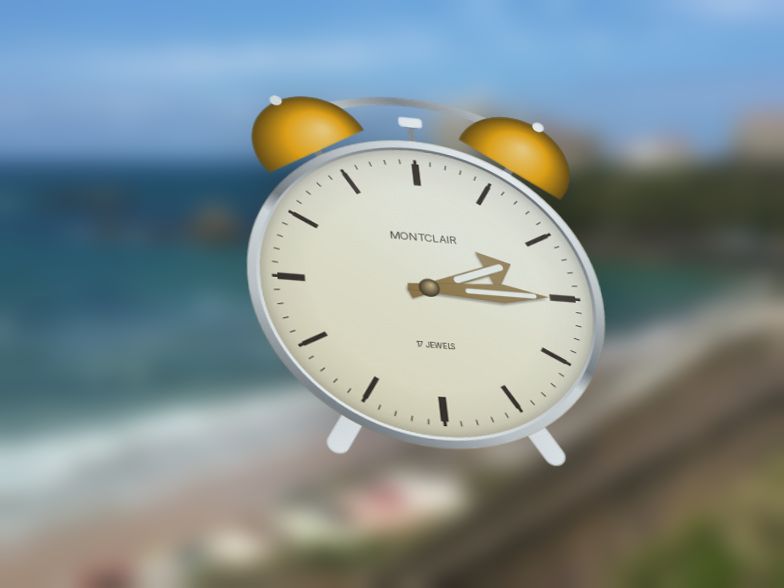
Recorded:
2.15
